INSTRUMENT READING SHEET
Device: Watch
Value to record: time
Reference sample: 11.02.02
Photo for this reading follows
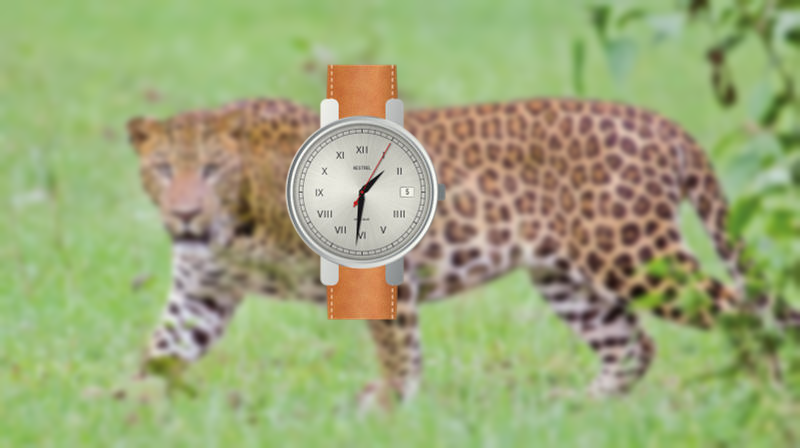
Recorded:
1.31.05
